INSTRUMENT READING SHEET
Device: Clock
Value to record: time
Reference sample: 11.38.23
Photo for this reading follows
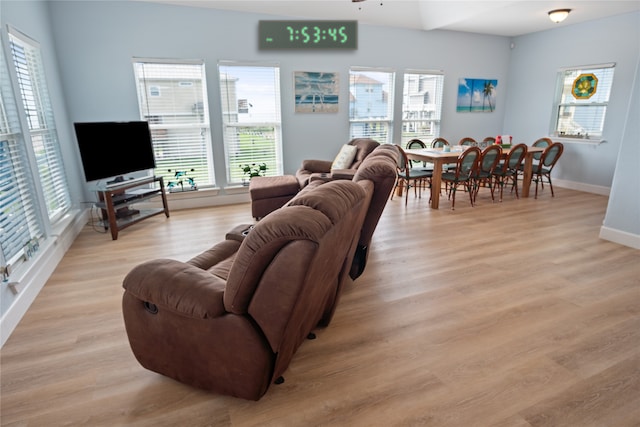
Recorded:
7.53.45
